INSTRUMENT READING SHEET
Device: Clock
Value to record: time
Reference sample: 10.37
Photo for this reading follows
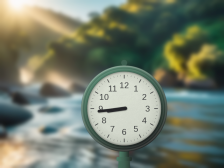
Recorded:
8.44
